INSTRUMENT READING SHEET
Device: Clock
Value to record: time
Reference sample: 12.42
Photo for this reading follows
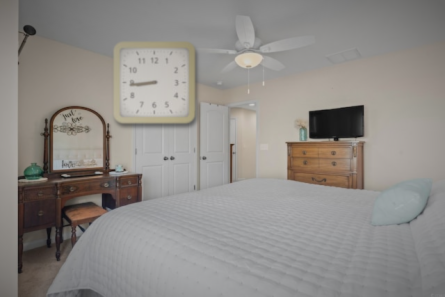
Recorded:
8.44
